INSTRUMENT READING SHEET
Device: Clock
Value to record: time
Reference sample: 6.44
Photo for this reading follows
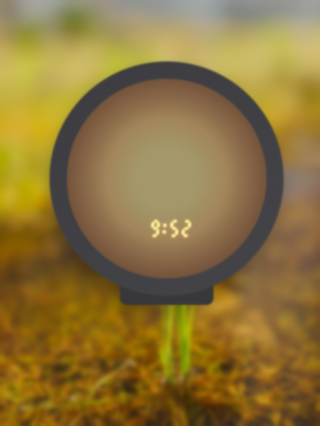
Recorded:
9.52
